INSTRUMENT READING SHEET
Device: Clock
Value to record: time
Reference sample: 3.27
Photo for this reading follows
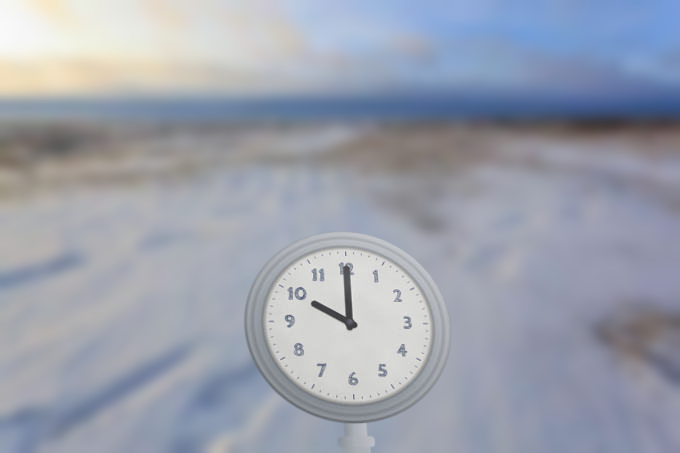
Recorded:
10.00
